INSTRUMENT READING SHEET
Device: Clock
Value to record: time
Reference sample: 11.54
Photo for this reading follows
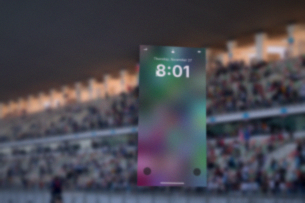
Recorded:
8.01
